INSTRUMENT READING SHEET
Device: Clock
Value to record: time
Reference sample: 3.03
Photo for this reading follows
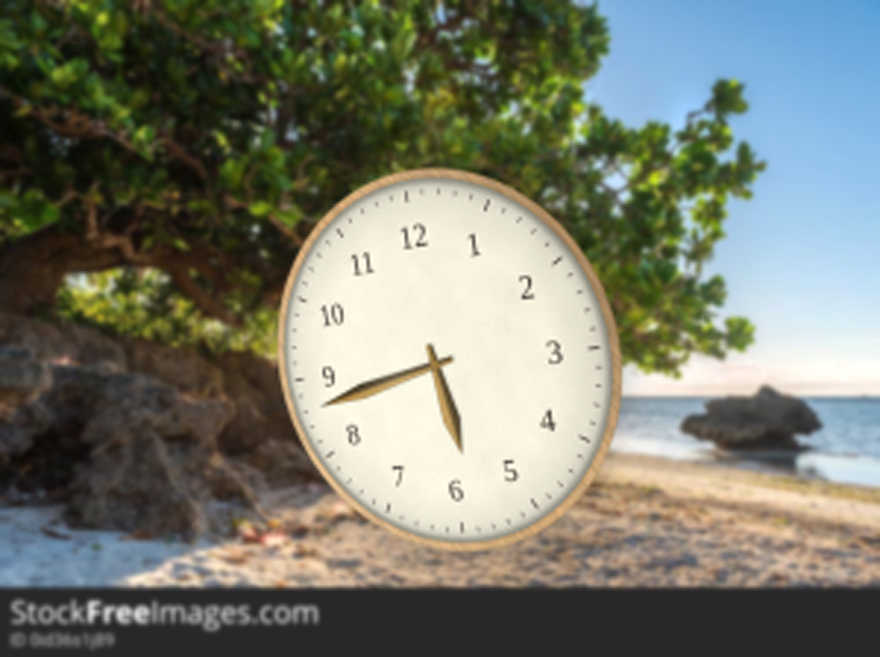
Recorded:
5.43
